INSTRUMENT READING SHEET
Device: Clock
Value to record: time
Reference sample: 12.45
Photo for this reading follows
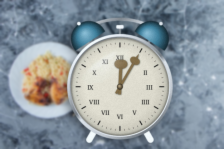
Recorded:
12.05
